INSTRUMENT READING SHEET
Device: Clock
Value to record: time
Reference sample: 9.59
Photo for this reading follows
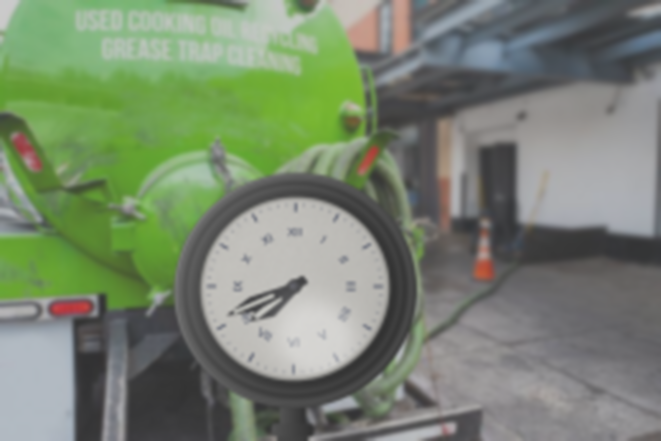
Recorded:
7.41
